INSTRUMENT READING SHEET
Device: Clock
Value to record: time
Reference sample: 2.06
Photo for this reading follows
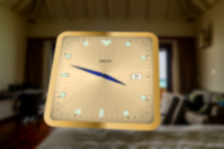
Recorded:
3.48
